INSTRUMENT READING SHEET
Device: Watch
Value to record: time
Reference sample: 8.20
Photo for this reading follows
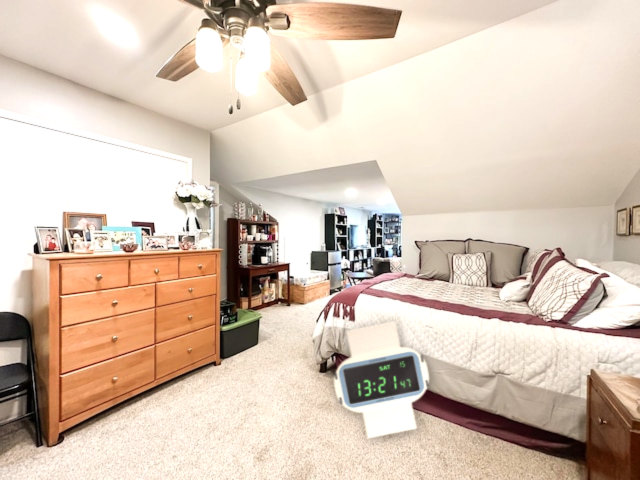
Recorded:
13.21
